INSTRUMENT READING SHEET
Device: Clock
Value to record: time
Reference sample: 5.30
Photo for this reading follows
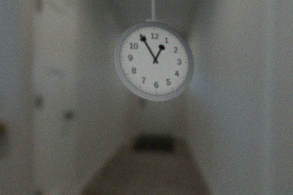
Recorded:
12.55
